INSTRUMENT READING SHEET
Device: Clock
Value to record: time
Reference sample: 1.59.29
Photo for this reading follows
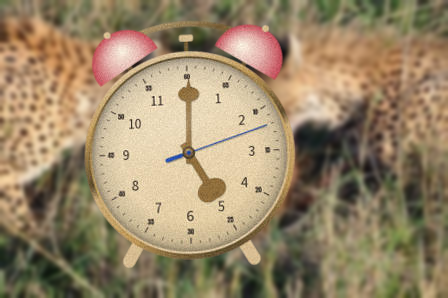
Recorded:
5.00.12
